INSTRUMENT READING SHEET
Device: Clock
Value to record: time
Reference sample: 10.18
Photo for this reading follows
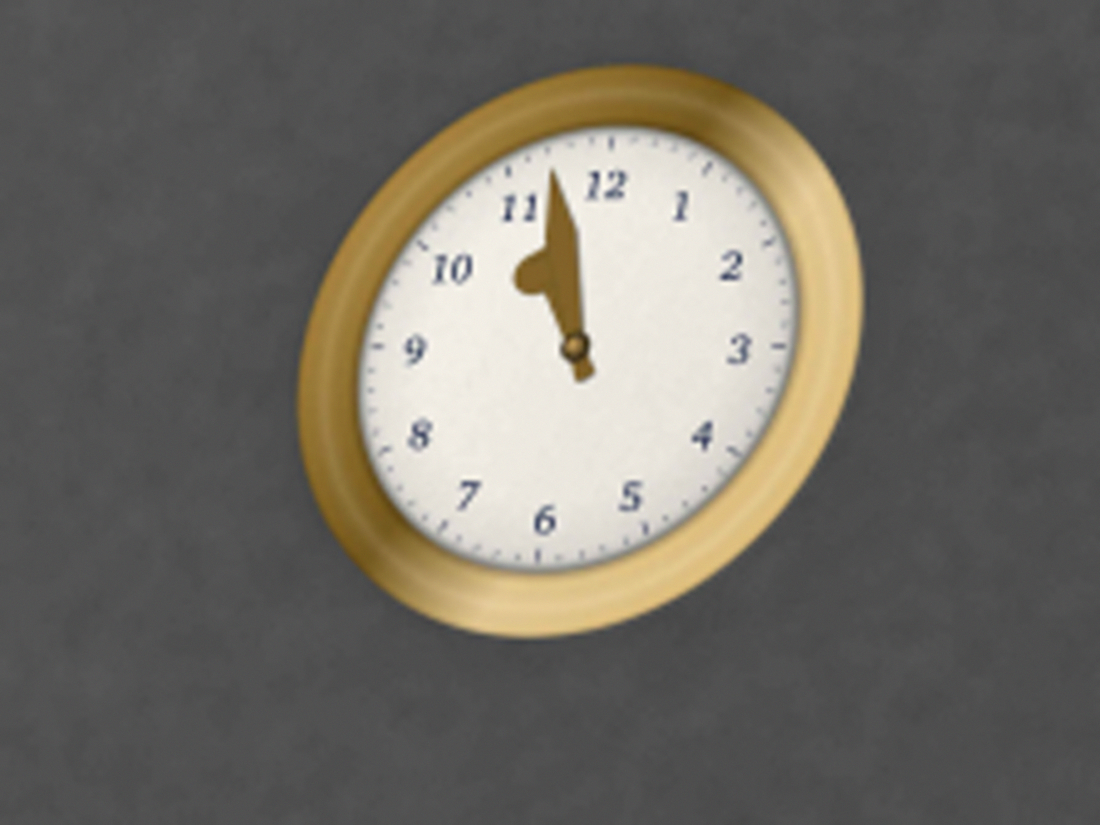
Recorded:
10.57
